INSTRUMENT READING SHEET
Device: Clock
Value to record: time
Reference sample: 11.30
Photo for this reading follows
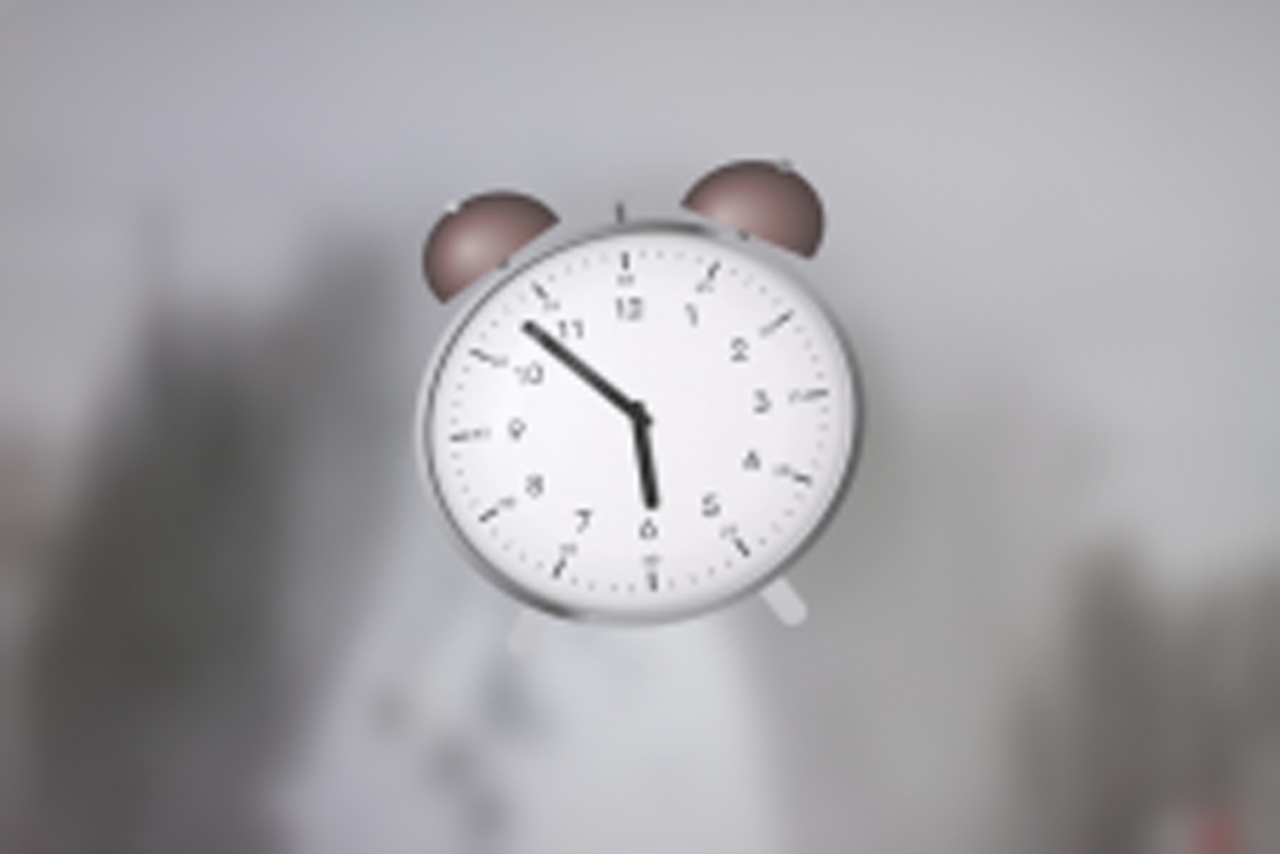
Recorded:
5.53
